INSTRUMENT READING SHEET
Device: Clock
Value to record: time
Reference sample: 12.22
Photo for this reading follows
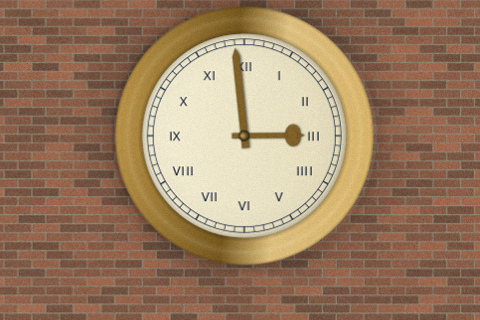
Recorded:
2.59
